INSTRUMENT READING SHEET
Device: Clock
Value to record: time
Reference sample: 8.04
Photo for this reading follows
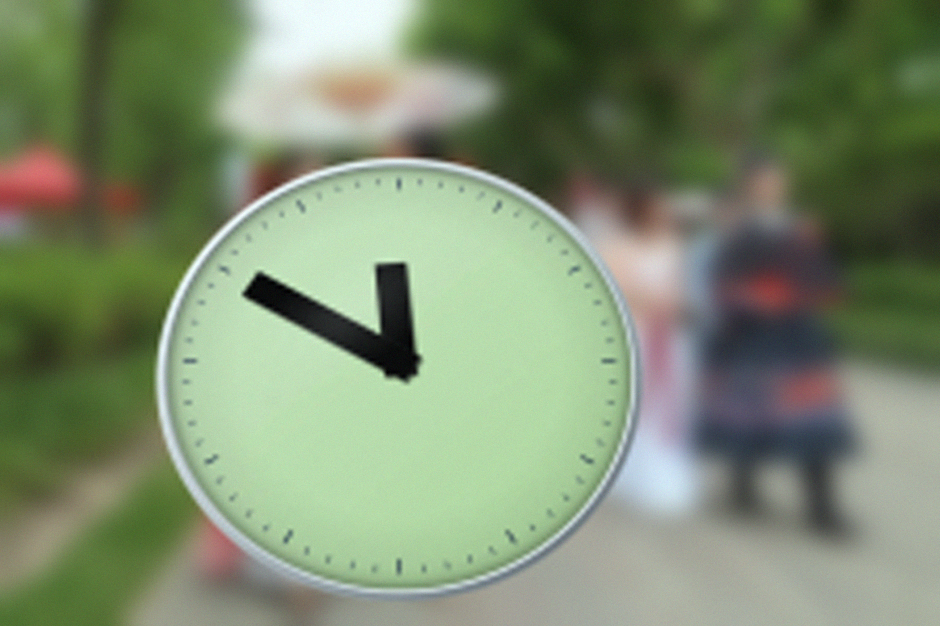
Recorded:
11.50
